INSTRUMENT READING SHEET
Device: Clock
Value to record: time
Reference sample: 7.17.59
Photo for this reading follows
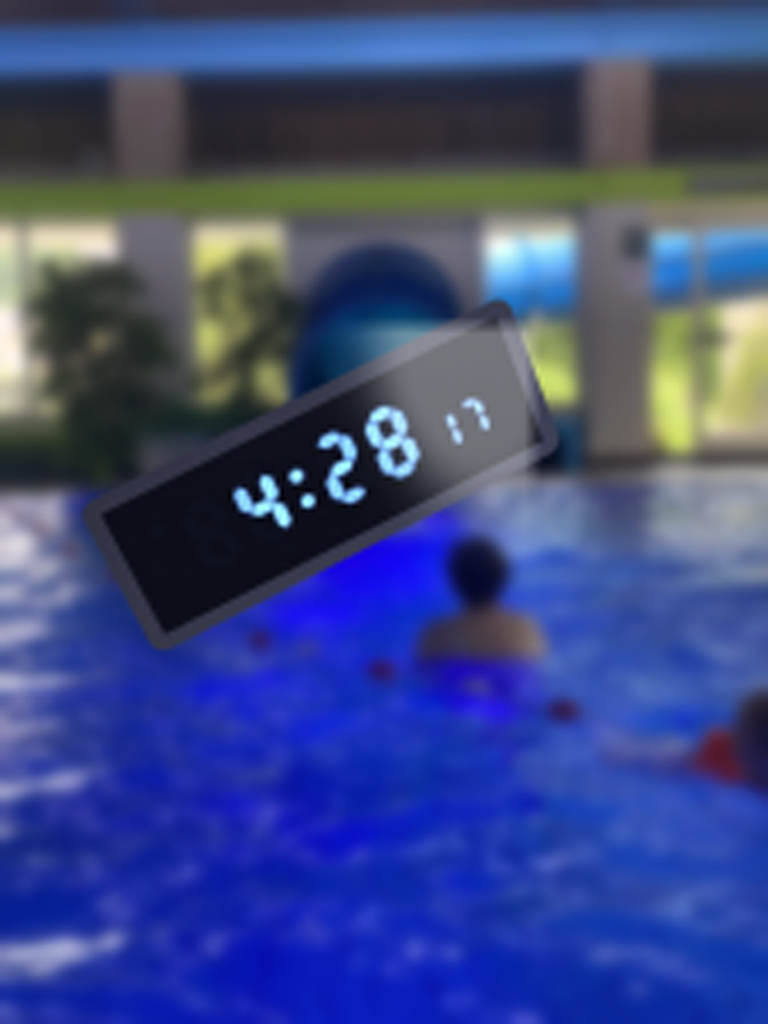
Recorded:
4.28.17
